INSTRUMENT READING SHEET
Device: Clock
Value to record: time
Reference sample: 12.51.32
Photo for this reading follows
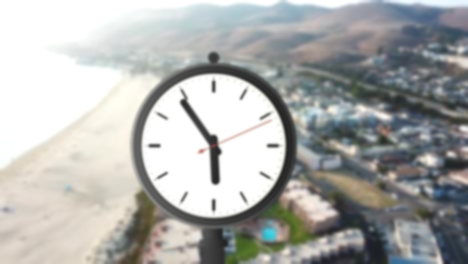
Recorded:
5.54.11
